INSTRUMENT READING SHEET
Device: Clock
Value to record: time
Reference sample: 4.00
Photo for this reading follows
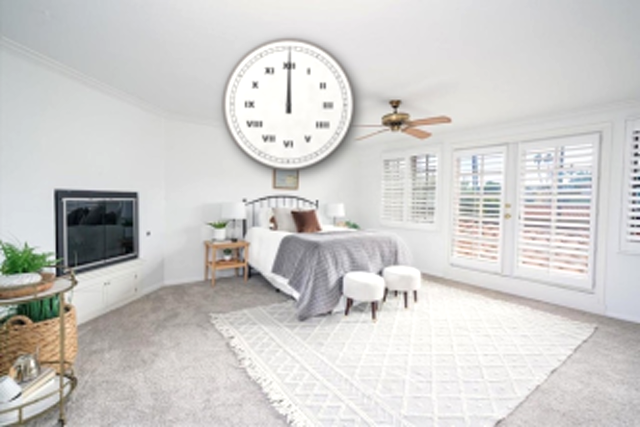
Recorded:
12.00
